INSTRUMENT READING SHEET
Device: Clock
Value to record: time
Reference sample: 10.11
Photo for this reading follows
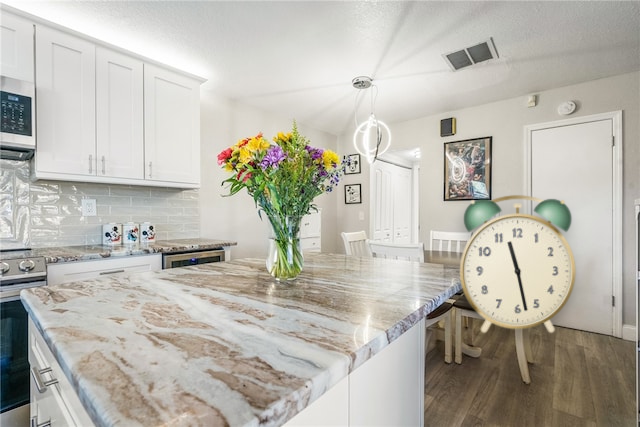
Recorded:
11.28
